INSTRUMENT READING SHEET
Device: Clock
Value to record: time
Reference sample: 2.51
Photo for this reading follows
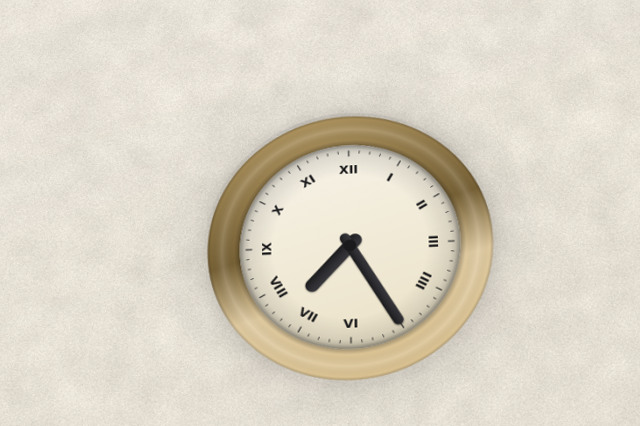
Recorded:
7.25
